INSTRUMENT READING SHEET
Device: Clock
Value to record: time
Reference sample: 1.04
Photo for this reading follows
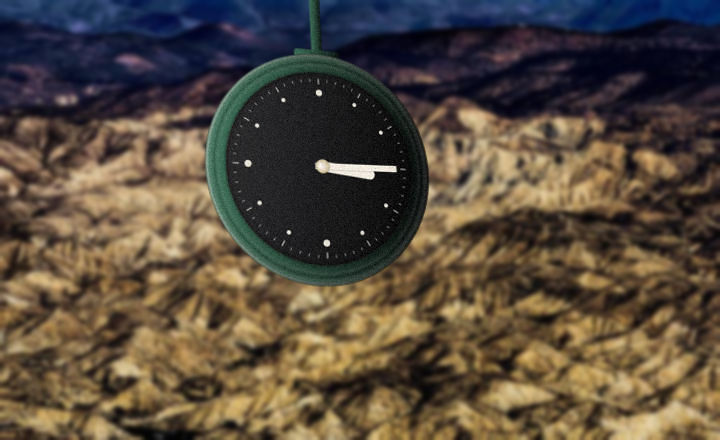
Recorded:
3.15
